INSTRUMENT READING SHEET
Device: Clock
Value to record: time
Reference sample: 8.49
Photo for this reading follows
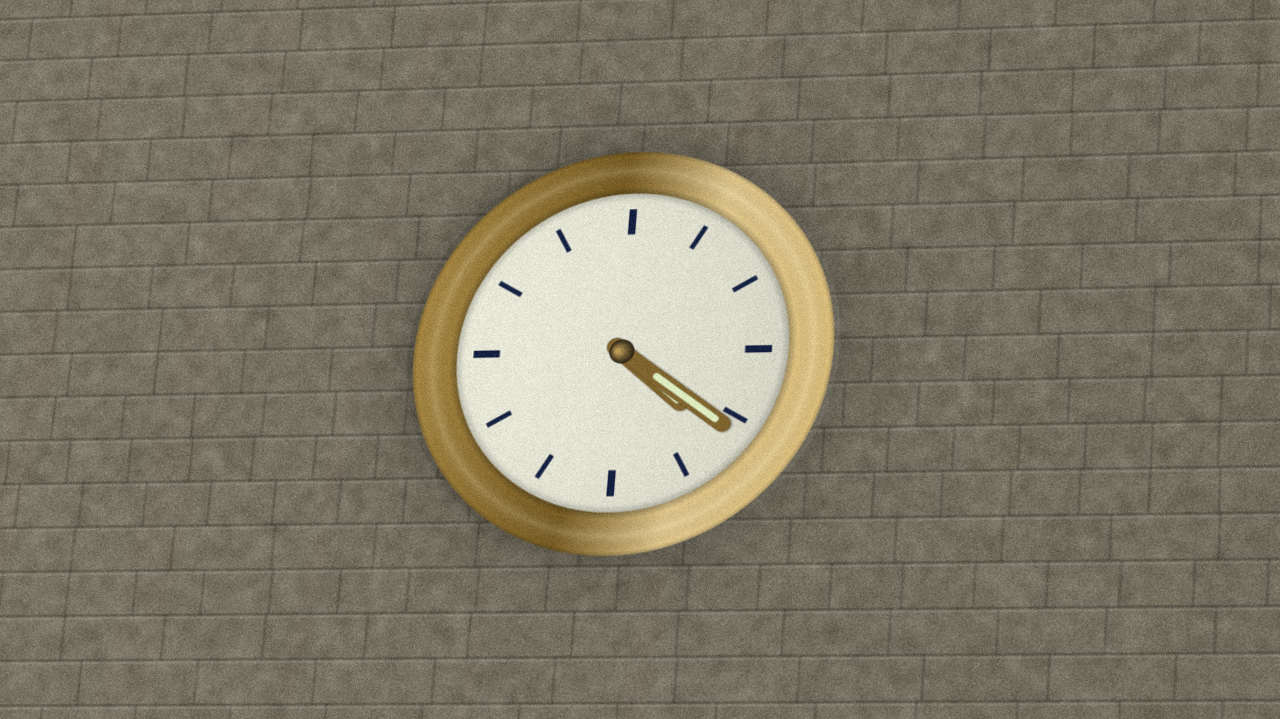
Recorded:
4.21
